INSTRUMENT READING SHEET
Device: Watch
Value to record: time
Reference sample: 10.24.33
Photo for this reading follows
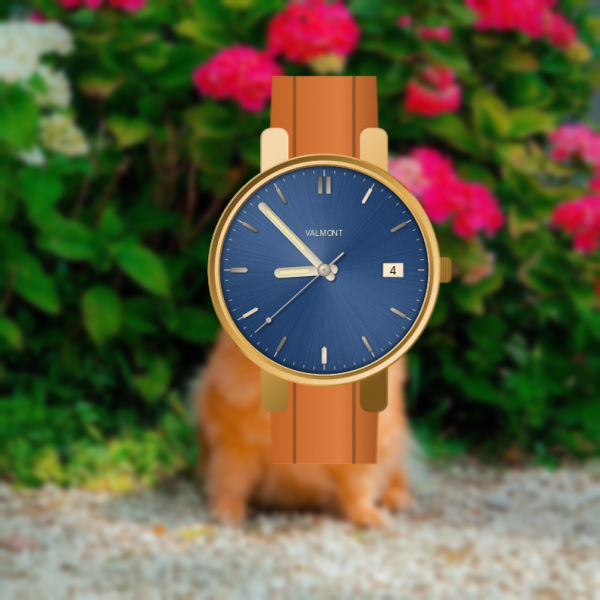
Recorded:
8.52.38
